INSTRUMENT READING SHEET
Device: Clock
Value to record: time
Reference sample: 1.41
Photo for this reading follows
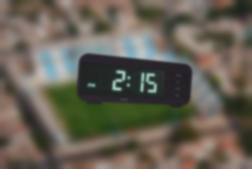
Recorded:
2.15
